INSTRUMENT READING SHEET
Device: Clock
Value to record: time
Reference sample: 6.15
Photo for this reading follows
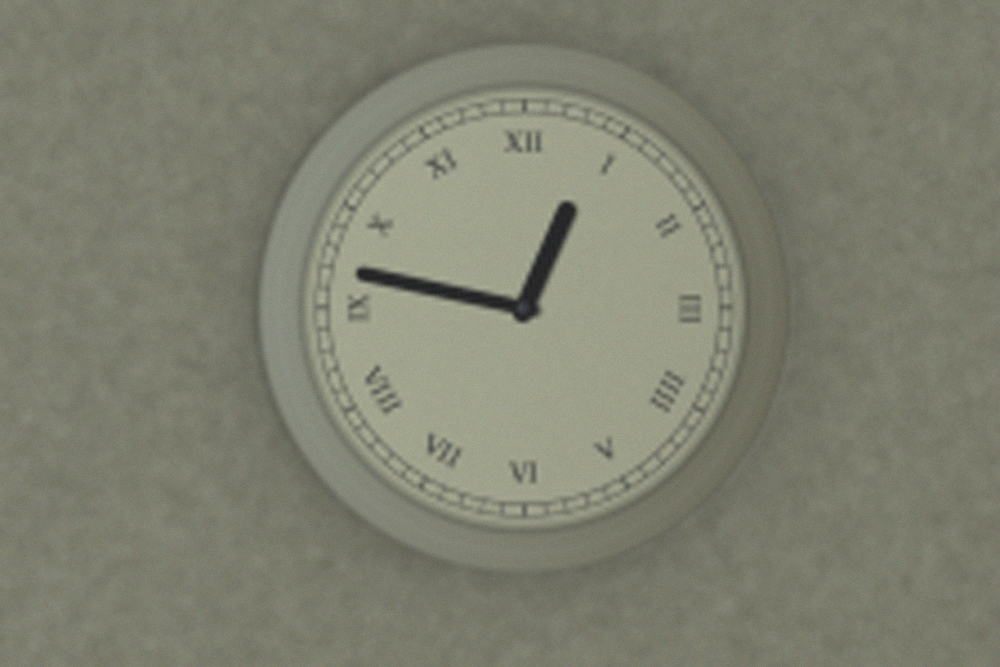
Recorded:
12.47
